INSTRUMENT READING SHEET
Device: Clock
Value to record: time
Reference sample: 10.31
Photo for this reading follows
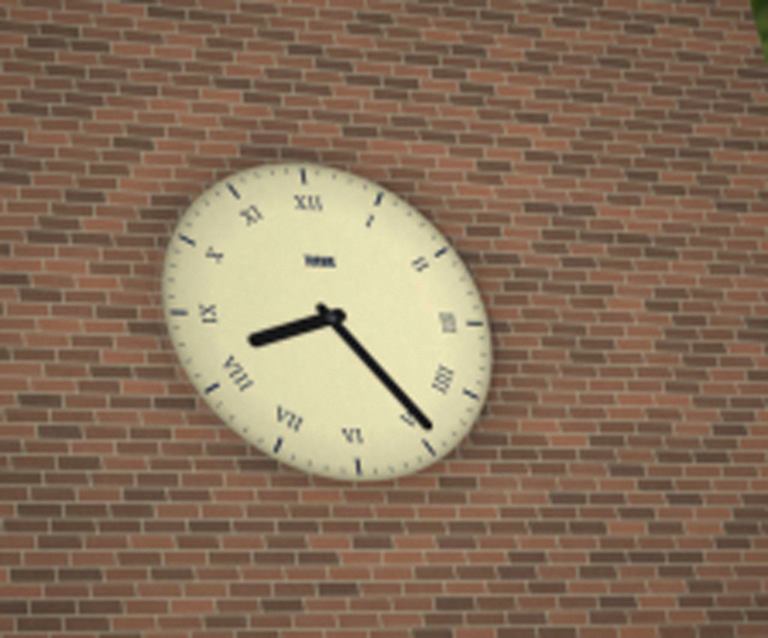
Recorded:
8.24
